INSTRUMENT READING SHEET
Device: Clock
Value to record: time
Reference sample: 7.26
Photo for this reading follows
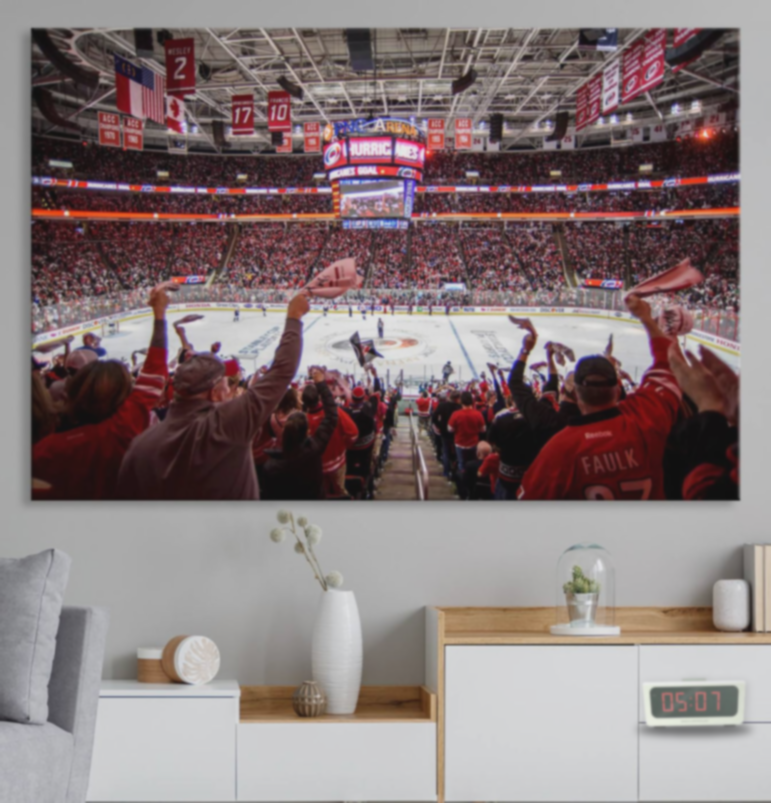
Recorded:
5.07
